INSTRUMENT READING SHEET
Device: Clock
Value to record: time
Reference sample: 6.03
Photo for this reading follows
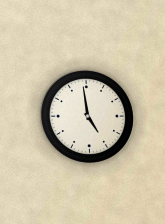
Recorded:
4.59
